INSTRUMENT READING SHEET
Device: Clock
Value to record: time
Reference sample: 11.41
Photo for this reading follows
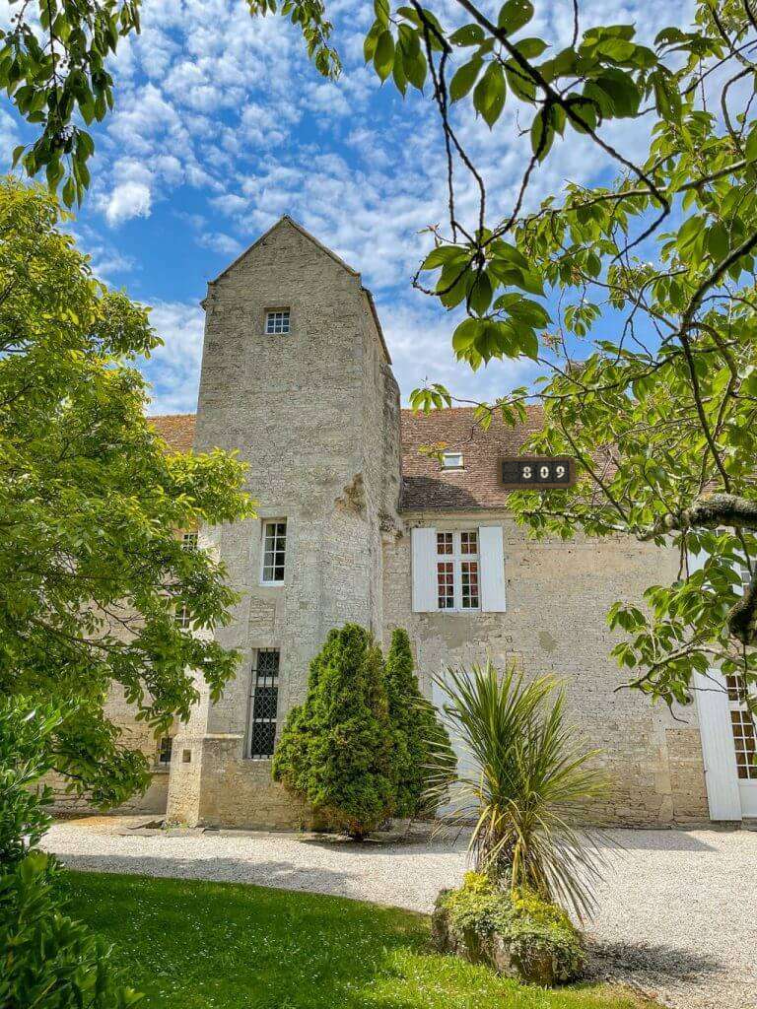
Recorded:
8.09
